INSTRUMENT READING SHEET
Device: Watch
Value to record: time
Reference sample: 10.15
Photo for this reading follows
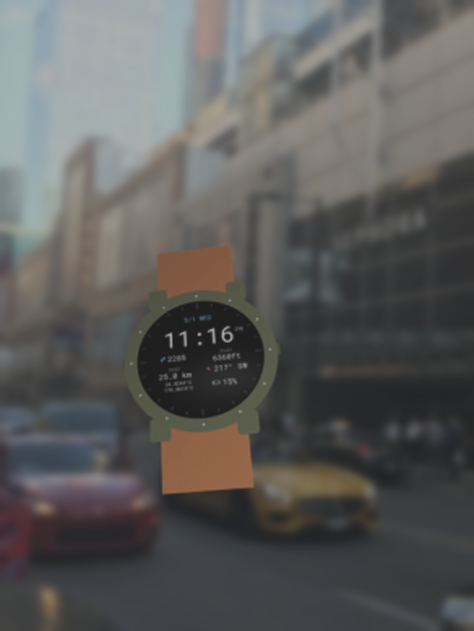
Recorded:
11.16
